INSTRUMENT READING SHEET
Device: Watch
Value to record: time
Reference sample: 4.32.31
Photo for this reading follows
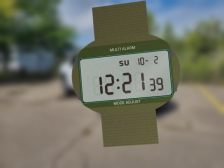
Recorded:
12.21.39
